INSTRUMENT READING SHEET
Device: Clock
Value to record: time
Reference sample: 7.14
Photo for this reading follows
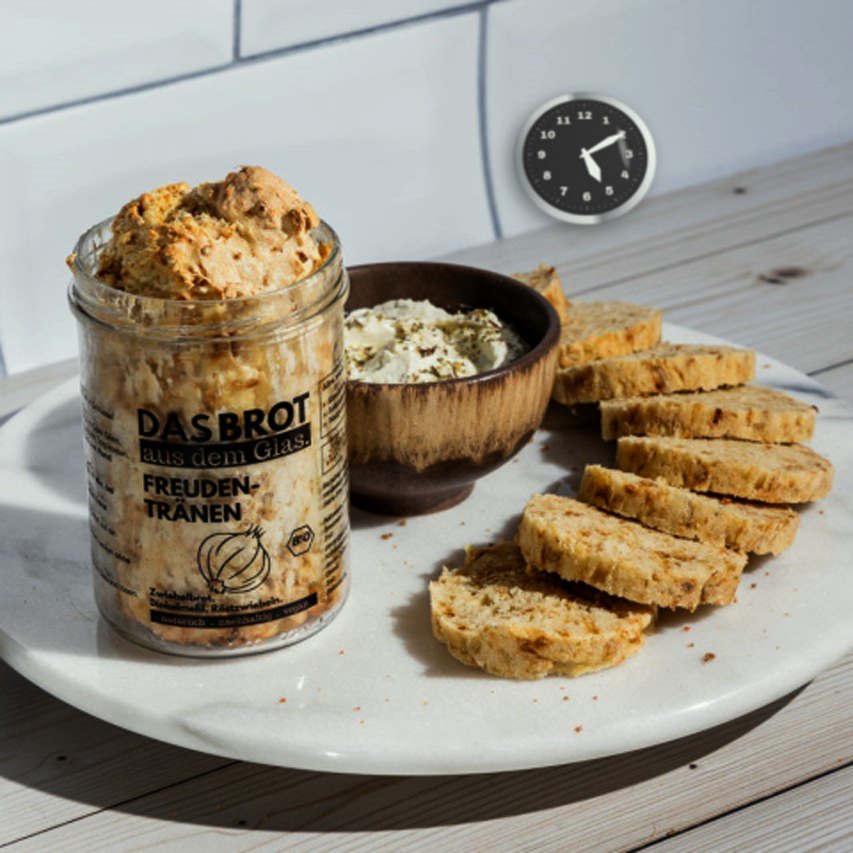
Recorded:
5.10
